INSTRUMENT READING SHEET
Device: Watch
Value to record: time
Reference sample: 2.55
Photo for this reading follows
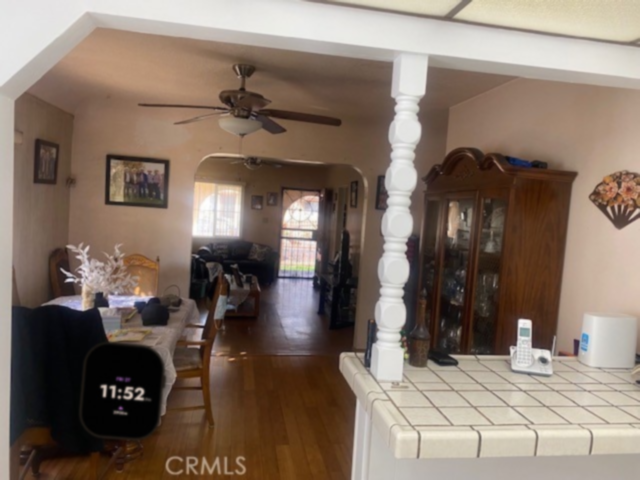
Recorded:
11.52
